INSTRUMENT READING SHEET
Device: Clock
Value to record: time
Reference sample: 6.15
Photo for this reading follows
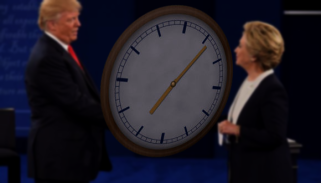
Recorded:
7.06
